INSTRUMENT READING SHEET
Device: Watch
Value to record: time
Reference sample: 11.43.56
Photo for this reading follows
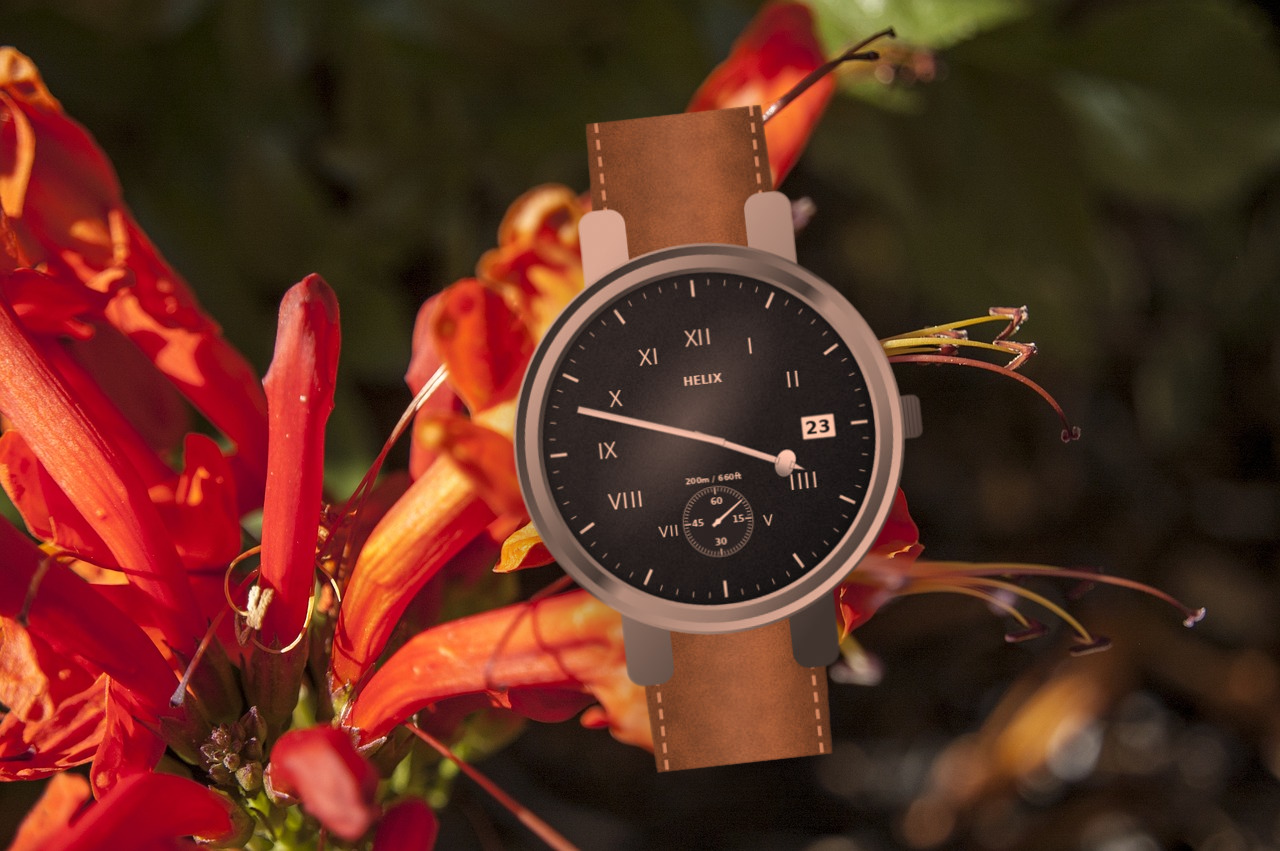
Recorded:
3.48.09
